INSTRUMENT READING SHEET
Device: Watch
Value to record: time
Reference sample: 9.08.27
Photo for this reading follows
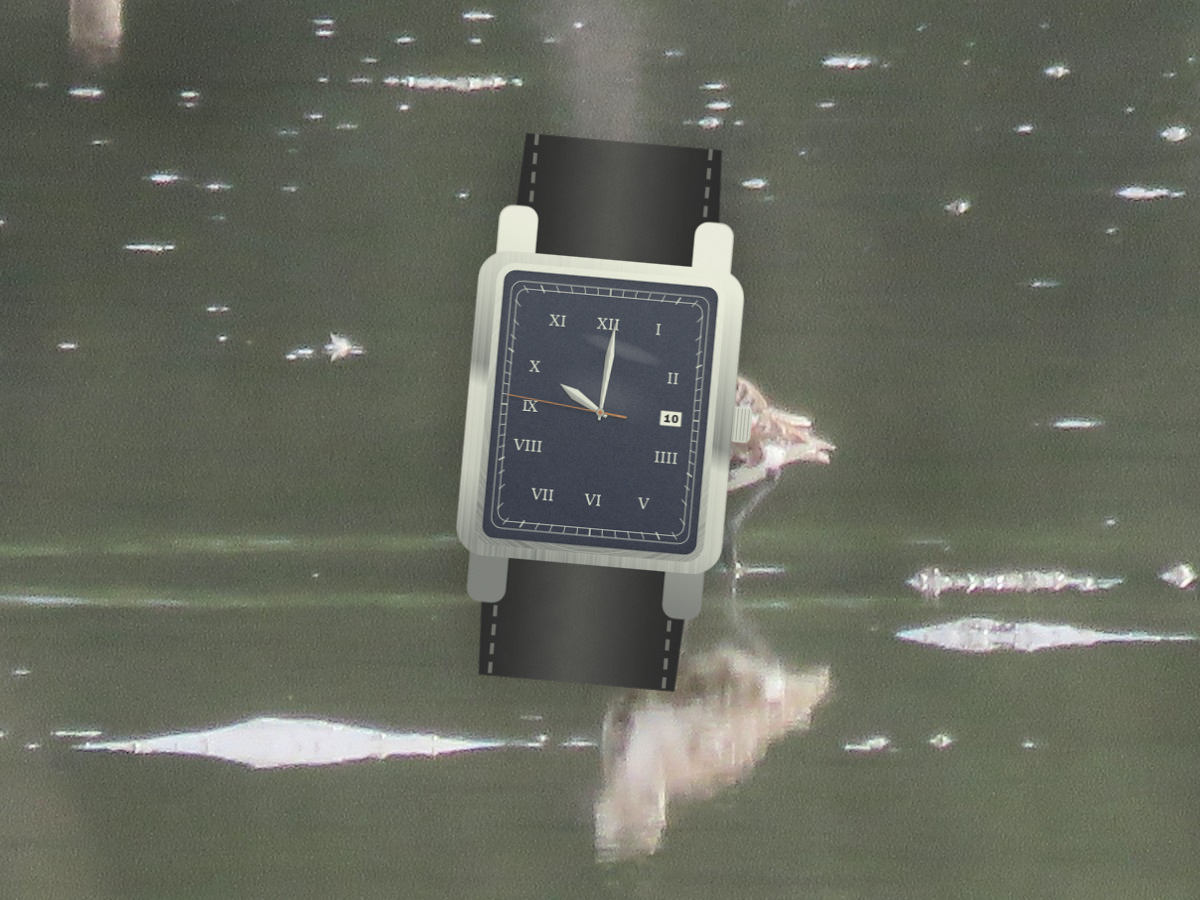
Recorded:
10.00.46
